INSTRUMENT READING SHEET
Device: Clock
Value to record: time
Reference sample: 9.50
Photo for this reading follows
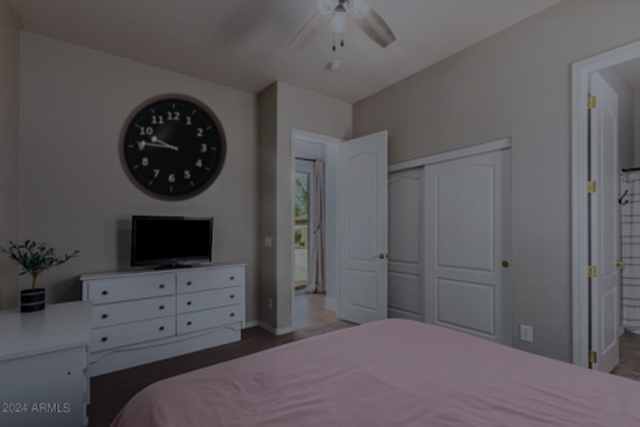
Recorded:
9.46
